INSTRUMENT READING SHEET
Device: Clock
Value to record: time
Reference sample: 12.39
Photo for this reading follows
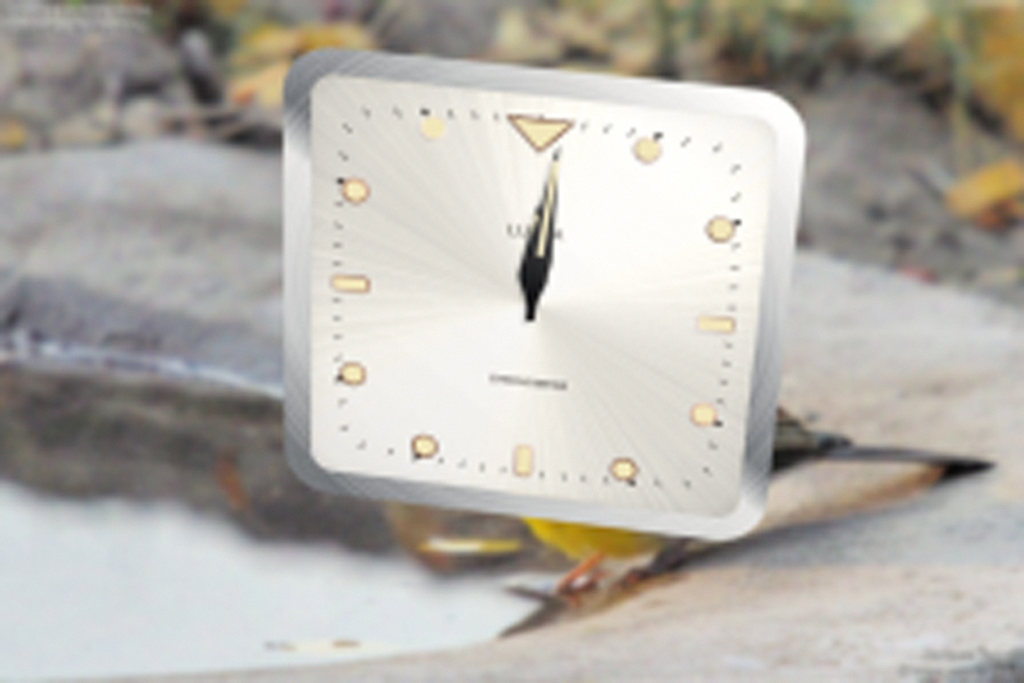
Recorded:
12.01
